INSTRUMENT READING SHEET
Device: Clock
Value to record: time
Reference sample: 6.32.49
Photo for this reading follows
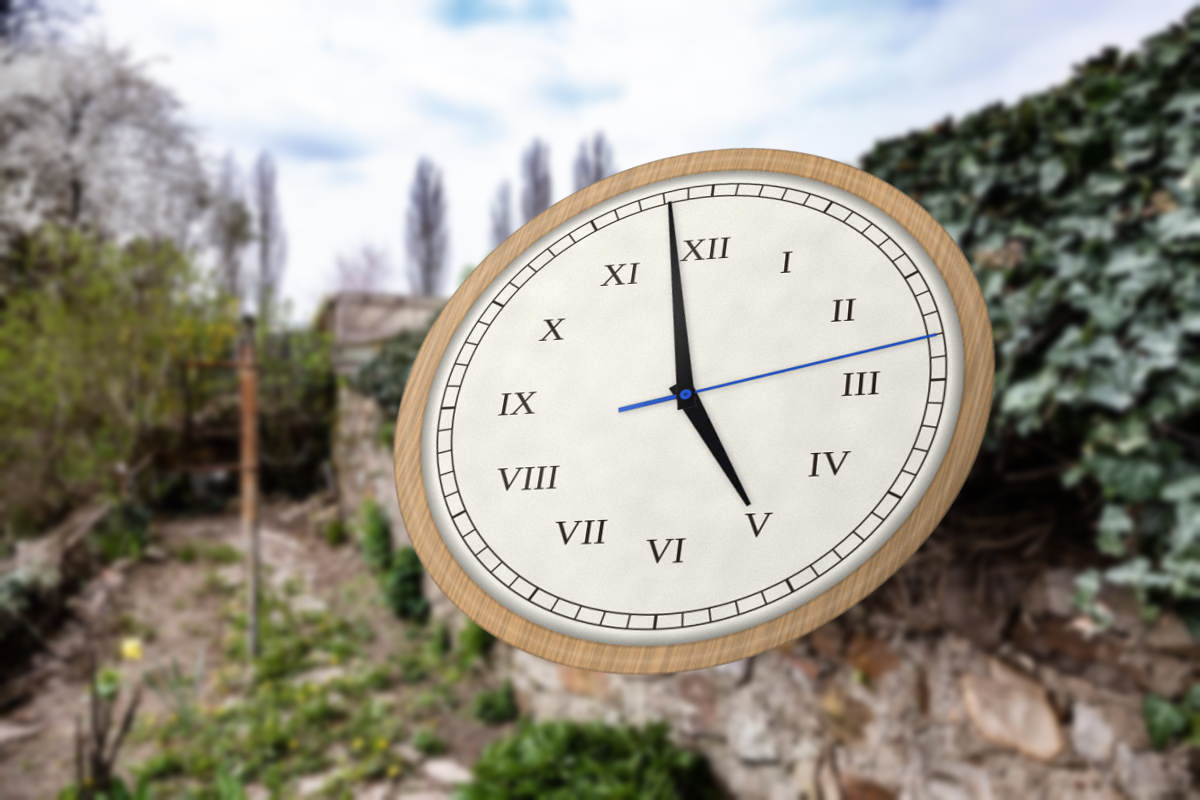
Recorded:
4.58.13
